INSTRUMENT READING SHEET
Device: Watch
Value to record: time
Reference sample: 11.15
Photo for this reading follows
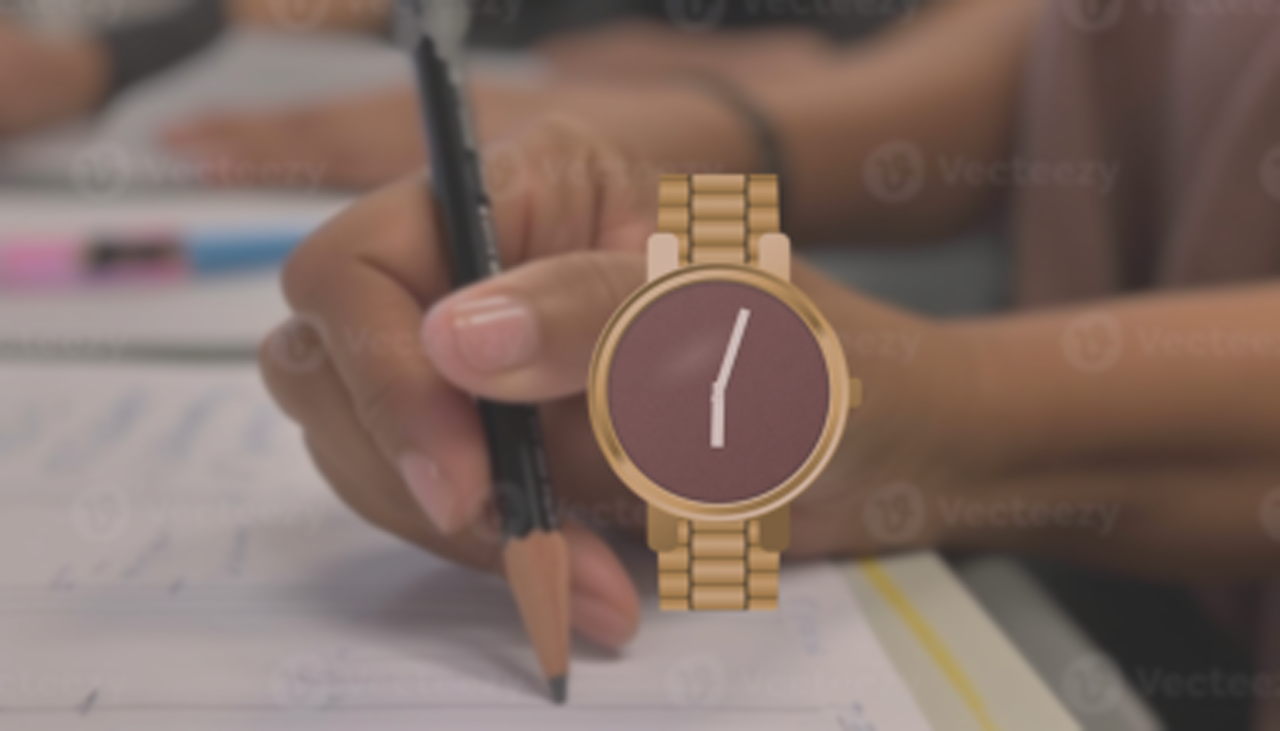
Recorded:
6.03
